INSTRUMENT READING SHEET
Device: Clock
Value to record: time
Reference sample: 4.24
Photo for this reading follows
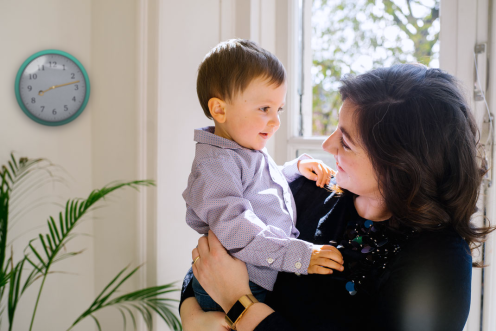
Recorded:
8.13
